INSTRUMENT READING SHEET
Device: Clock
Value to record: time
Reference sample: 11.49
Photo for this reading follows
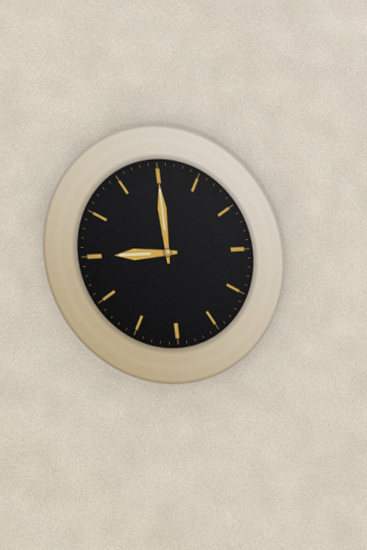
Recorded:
9.00
